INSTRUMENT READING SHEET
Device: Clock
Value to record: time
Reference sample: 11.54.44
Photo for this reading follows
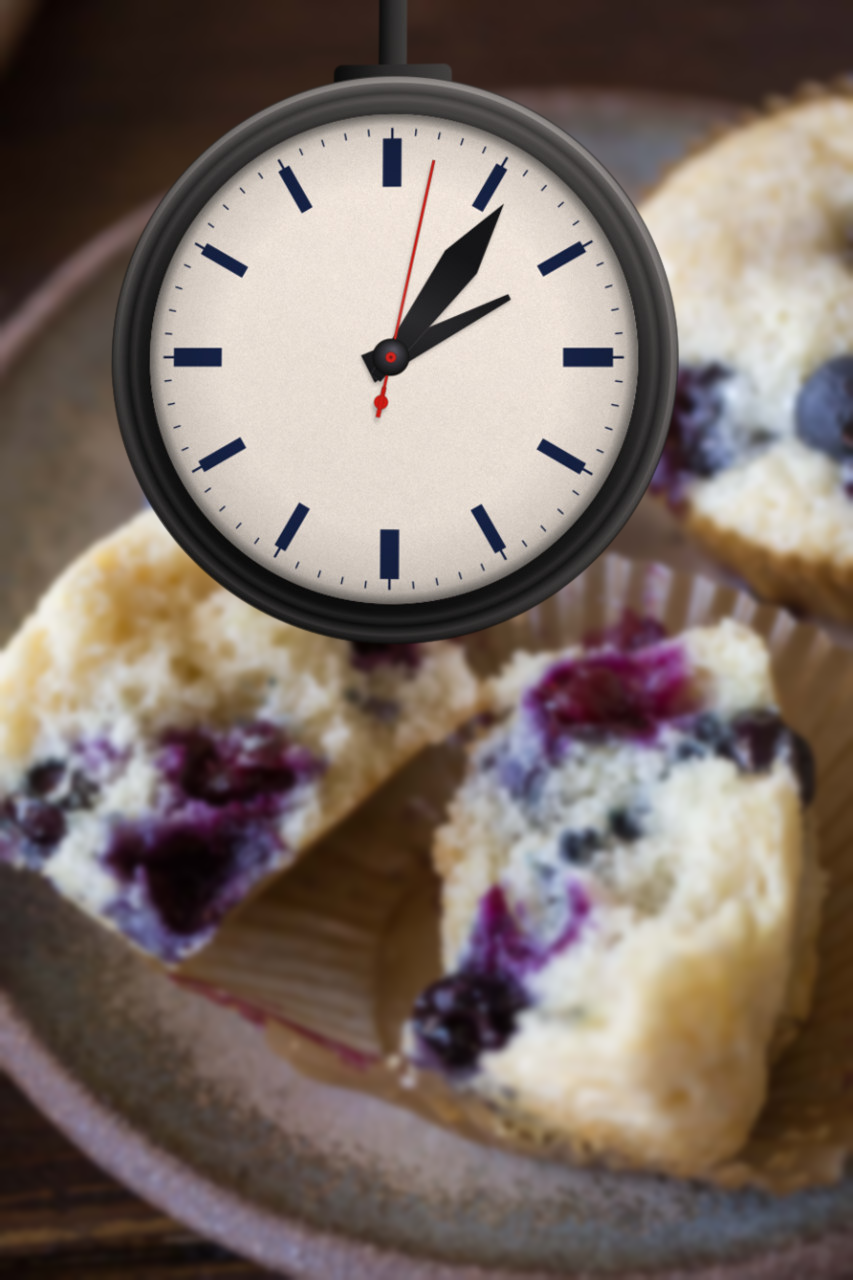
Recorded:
2.06.02
